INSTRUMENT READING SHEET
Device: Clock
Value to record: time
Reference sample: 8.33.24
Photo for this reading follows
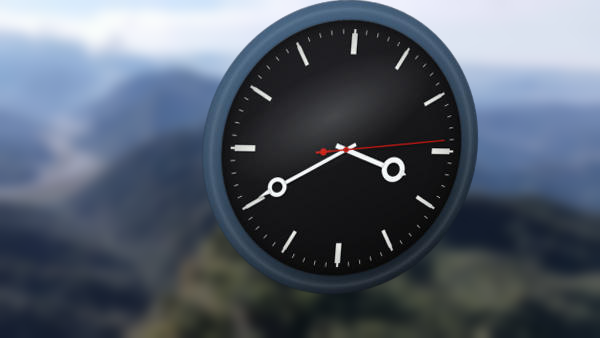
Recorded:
3.40.14
